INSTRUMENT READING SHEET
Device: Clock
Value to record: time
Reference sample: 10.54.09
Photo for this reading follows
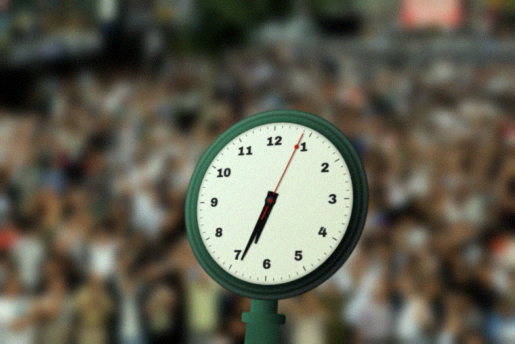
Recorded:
6.34.04
